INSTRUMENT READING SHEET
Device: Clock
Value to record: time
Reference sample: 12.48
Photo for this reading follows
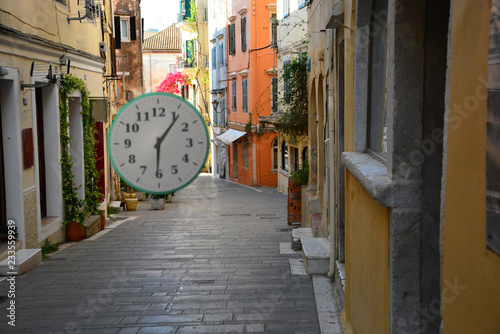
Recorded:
6.06
